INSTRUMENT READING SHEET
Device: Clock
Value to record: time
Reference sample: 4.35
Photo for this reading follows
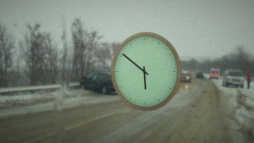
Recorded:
5.51
